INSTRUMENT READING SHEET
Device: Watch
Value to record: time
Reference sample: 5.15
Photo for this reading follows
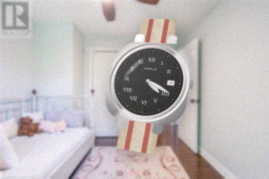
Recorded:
4.19
